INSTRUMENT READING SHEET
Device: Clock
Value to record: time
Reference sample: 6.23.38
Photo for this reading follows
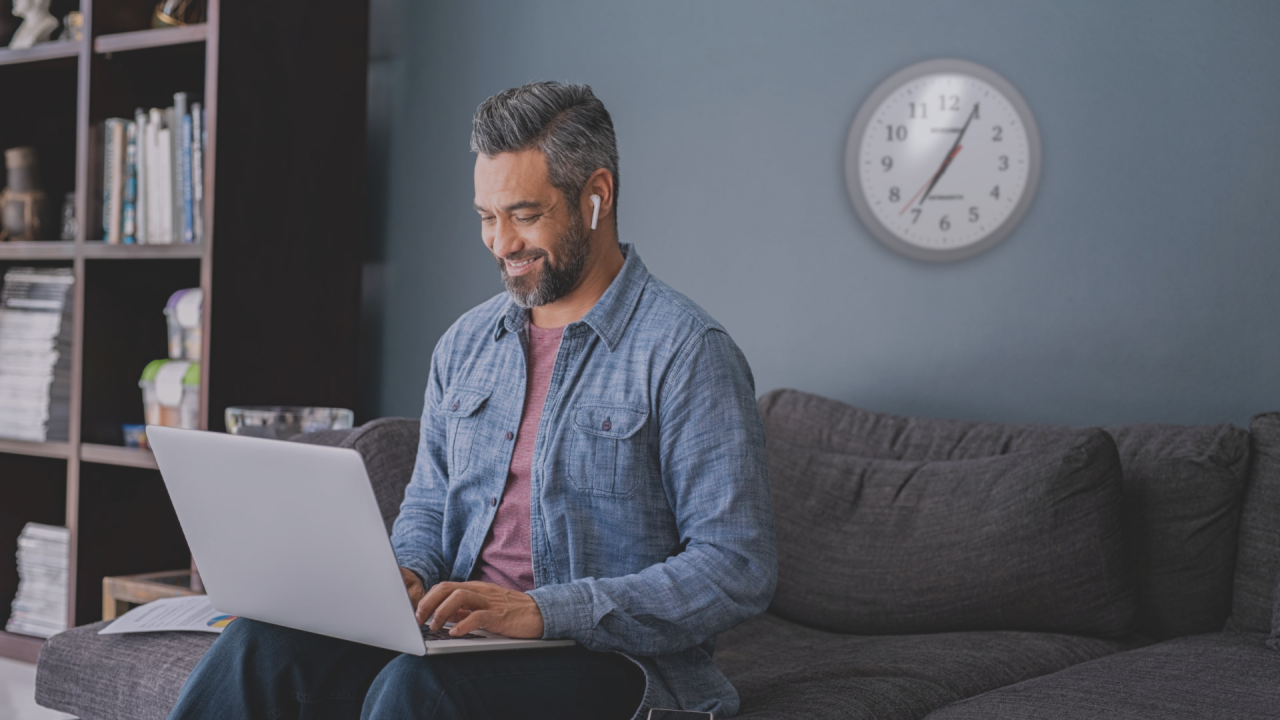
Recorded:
7.04.37
